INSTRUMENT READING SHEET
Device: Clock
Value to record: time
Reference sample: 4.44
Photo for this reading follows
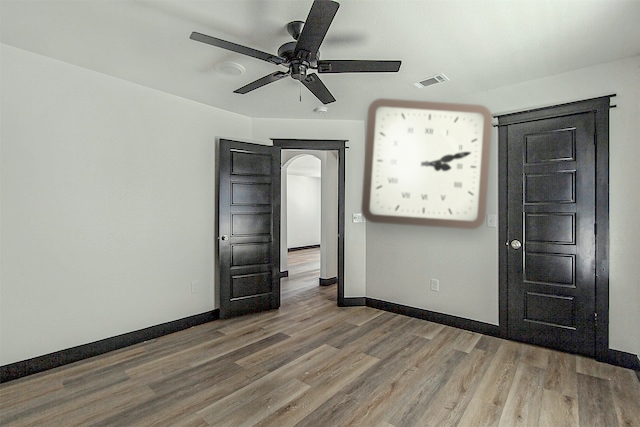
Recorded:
3.12
